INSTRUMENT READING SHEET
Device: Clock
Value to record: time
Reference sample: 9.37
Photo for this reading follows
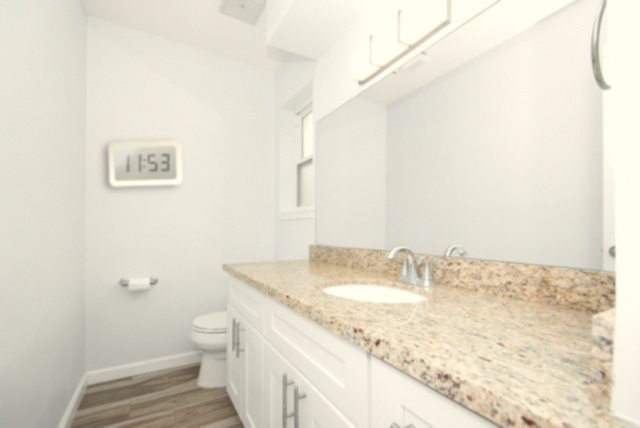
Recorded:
11.53
